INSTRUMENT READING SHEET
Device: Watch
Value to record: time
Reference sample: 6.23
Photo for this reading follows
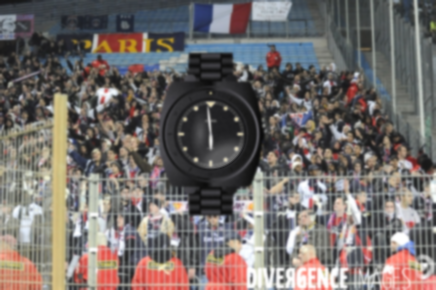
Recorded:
5.59
